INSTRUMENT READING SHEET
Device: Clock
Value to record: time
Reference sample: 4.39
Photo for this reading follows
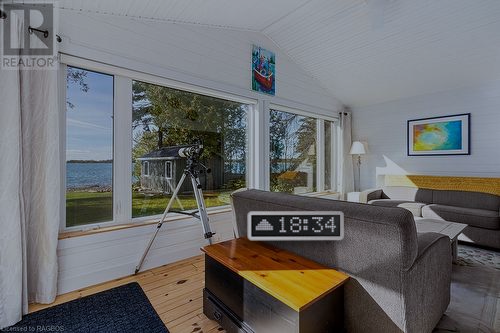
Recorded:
18.34
